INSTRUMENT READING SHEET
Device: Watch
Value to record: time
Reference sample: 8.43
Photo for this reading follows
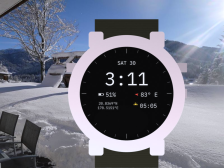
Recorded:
3.11
